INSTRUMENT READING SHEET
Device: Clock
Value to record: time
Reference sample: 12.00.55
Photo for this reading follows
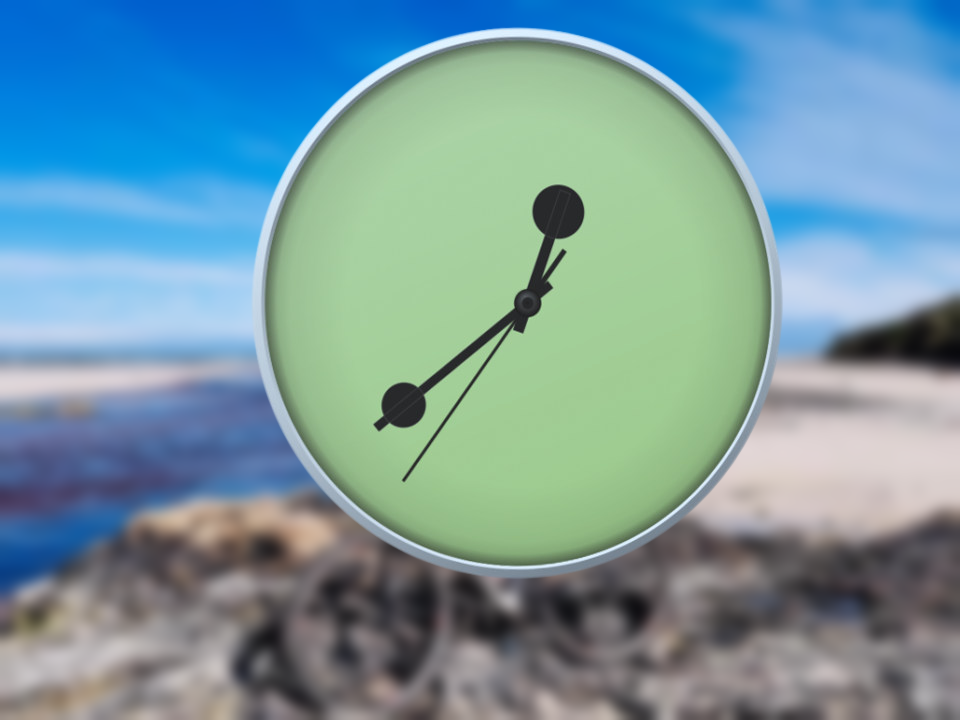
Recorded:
12.38.36
